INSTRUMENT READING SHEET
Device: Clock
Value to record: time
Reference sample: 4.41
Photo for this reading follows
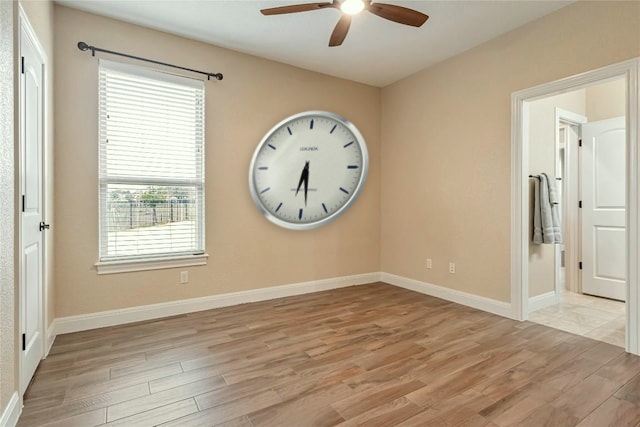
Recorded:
6.29
